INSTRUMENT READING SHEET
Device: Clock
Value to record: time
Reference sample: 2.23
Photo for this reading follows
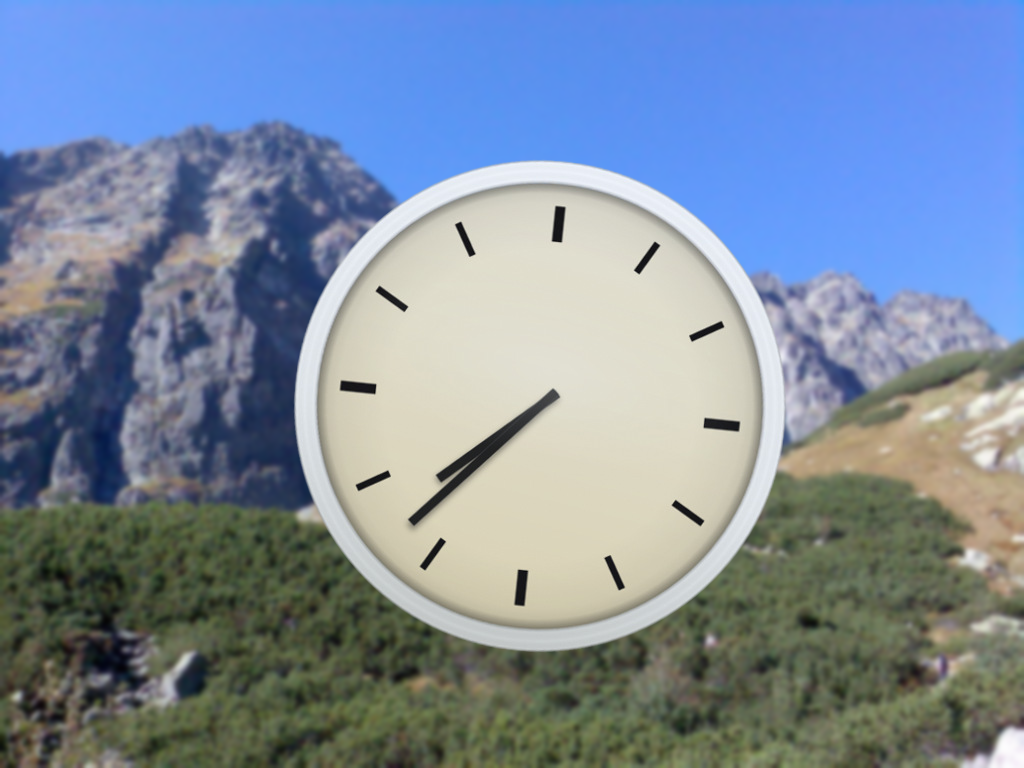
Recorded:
7.37
